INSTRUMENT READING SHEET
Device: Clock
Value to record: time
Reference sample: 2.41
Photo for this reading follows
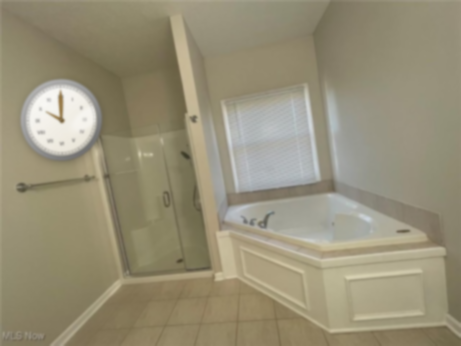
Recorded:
10.00
